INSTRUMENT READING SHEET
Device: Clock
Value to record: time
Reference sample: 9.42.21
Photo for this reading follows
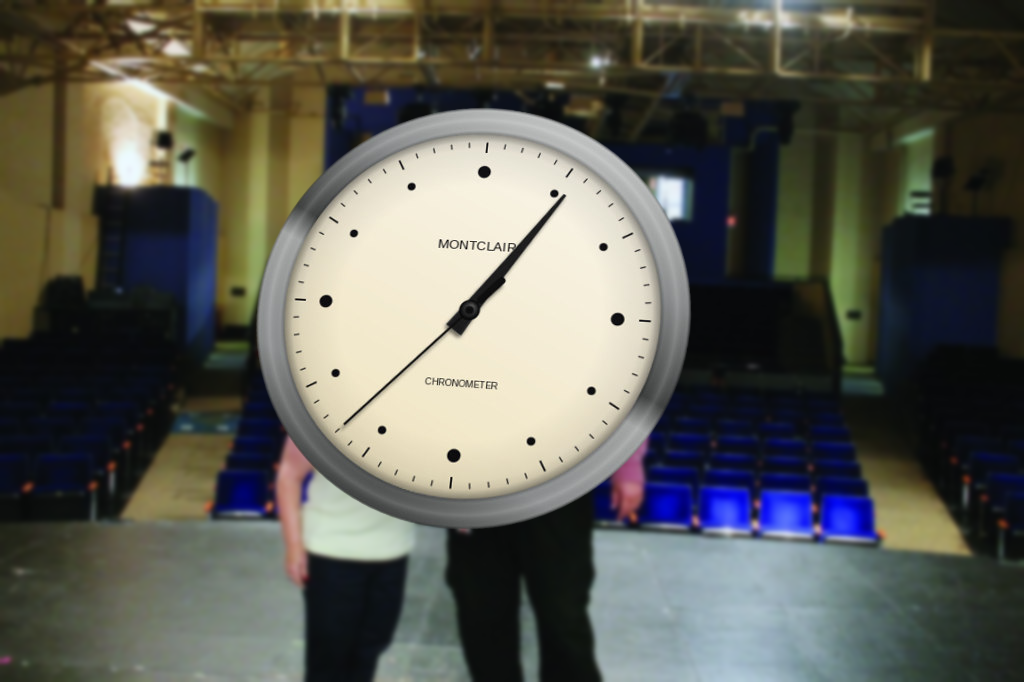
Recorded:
1.05.37
